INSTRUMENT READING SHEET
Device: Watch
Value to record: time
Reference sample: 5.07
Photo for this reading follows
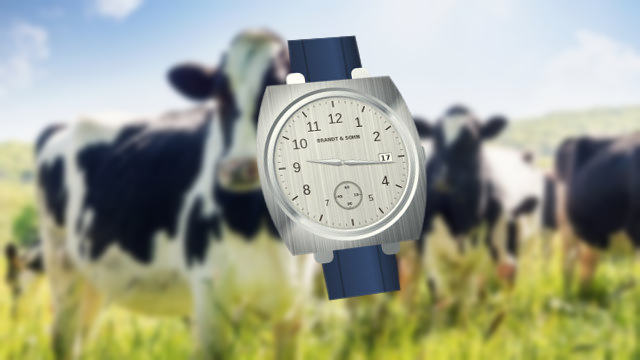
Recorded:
9.16
